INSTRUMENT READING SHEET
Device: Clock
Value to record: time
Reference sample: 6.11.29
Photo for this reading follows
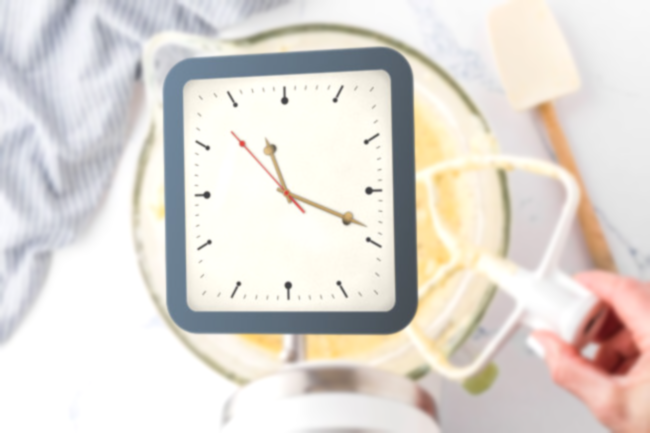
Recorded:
11.18.53
